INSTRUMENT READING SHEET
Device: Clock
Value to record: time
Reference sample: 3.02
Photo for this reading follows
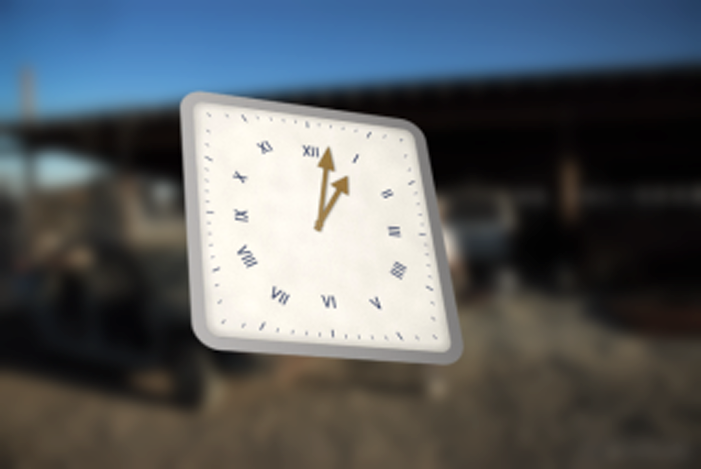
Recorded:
1.02
